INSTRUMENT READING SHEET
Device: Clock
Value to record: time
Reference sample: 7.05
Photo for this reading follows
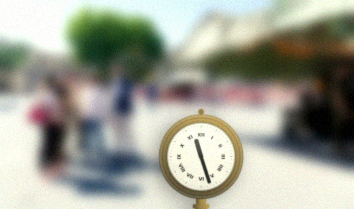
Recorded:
11.27
